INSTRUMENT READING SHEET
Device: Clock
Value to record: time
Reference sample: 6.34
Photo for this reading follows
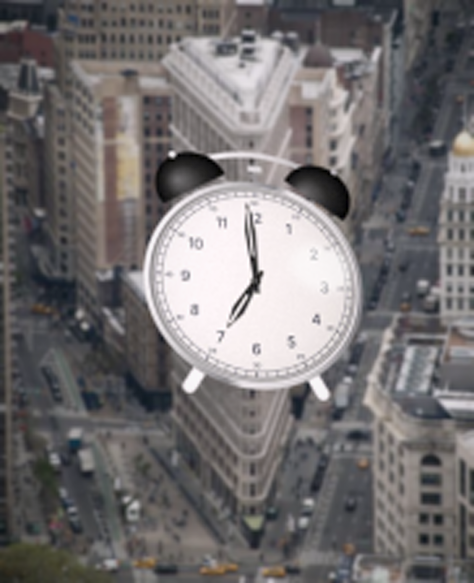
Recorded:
6.59
